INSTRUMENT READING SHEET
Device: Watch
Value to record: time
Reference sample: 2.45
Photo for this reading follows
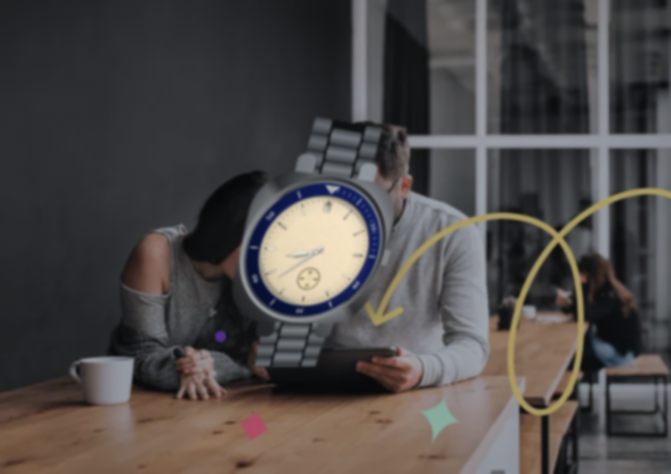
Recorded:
8.38
